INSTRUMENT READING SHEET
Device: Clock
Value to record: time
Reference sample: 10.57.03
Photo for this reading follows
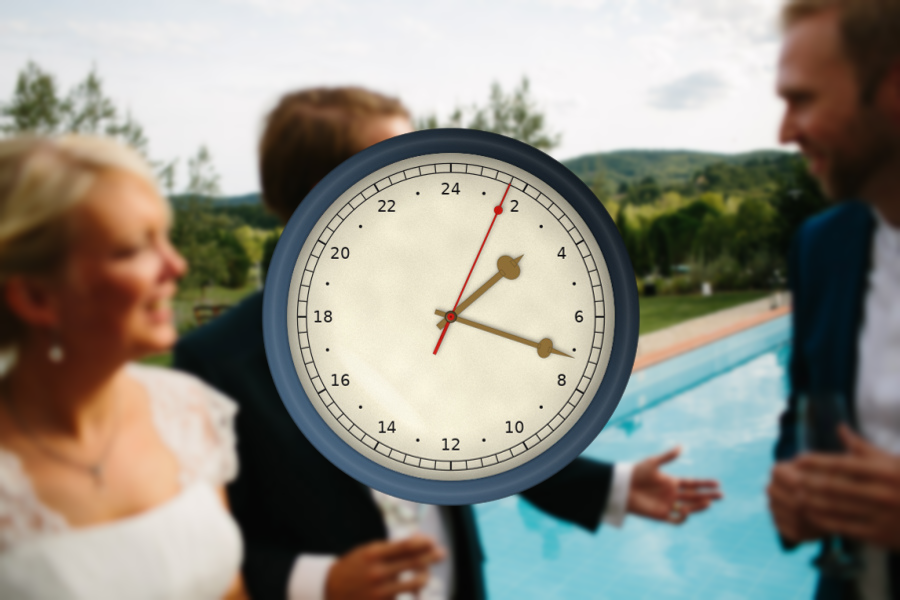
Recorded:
3.18.04
